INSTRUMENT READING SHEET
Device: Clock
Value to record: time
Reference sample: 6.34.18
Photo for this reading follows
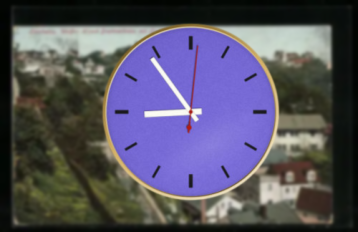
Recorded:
8.54.01
